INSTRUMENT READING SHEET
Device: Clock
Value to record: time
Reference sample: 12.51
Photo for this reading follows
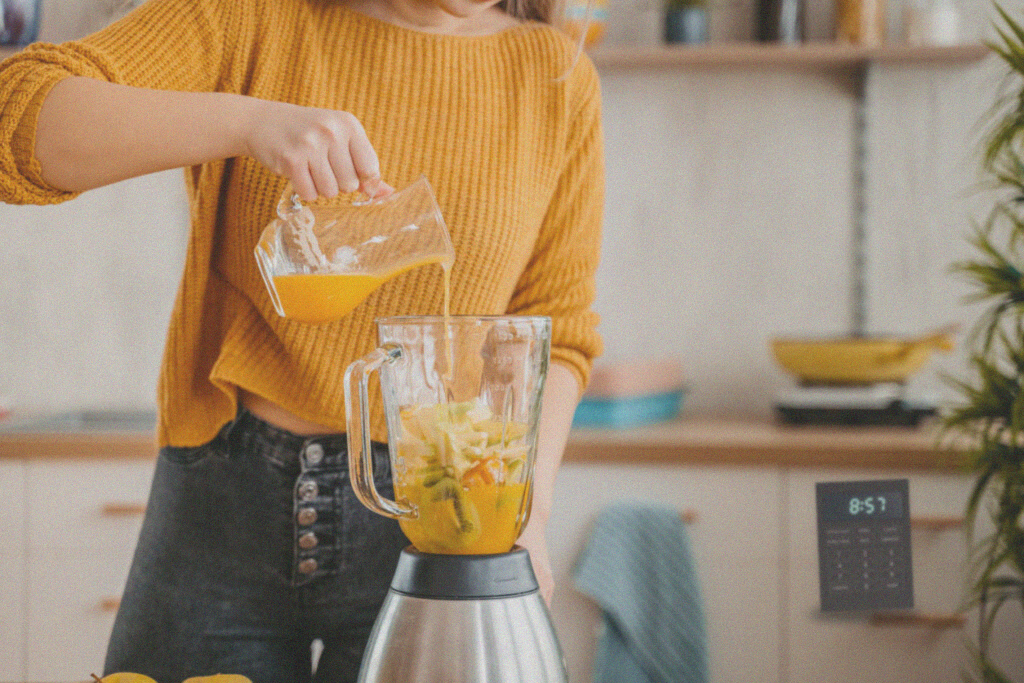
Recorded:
8.57
